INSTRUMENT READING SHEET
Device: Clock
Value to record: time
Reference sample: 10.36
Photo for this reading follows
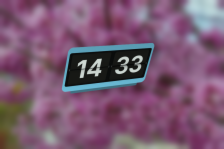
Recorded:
14.33
